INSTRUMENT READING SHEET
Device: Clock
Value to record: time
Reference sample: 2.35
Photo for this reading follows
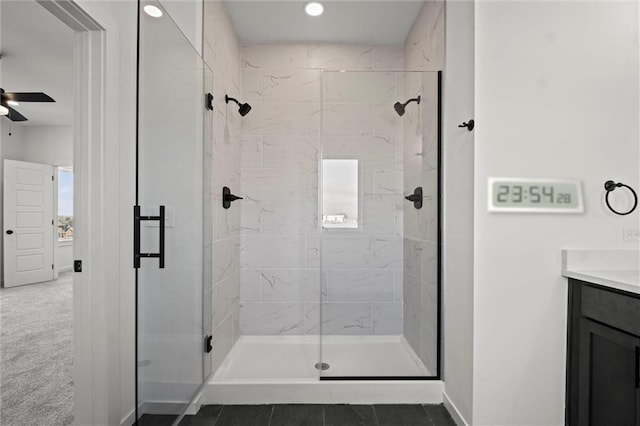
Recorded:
23.54
